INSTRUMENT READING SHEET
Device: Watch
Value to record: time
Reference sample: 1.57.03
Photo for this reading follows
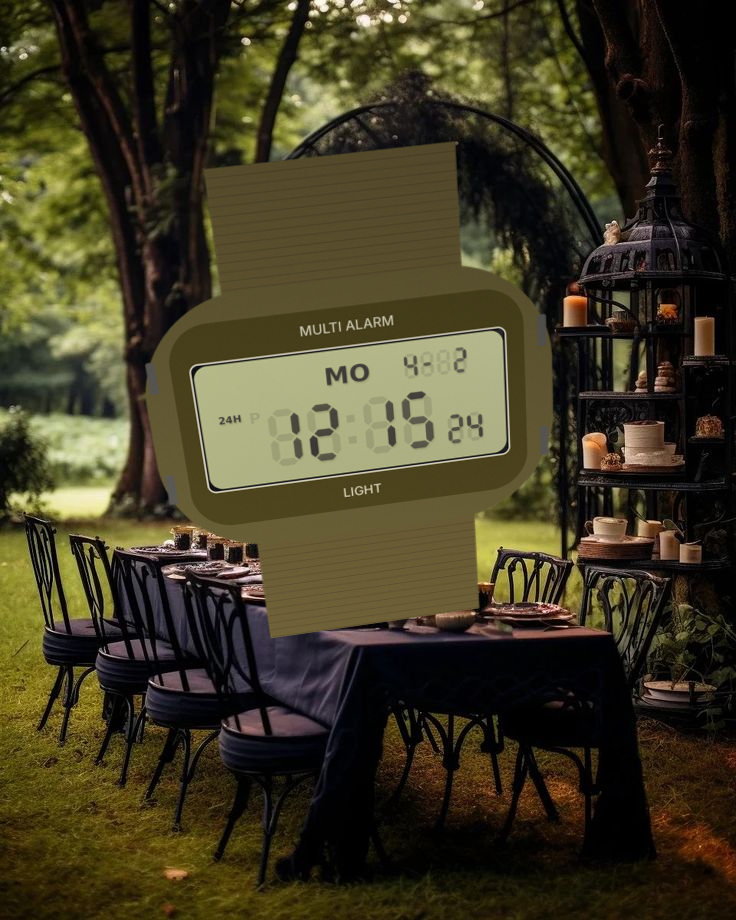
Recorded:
12.15.24
